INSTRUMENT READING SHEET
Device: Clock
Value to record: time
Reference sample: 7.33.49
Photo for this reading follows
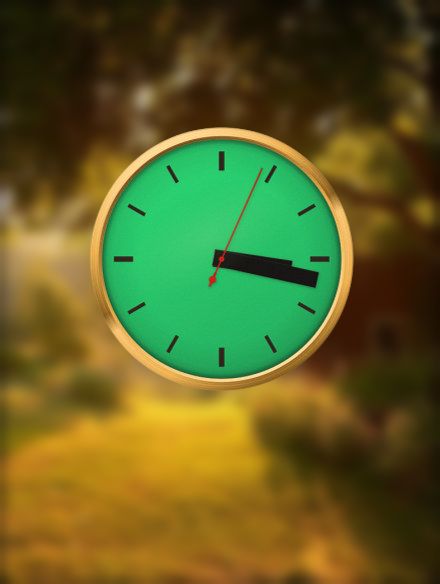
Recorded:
3.17.04
